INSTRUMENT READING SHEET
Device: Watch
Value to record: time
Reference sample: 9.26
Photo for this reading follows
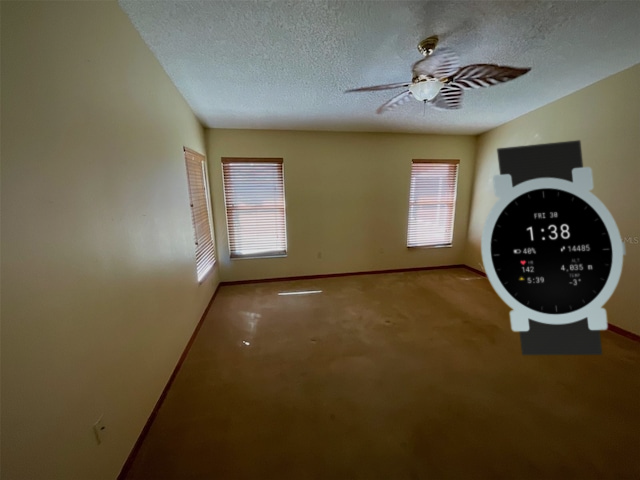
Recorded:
1.38
